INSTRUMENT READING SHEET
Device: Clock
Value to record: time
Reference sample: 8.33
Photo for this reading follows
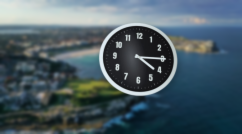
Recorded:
4.15
